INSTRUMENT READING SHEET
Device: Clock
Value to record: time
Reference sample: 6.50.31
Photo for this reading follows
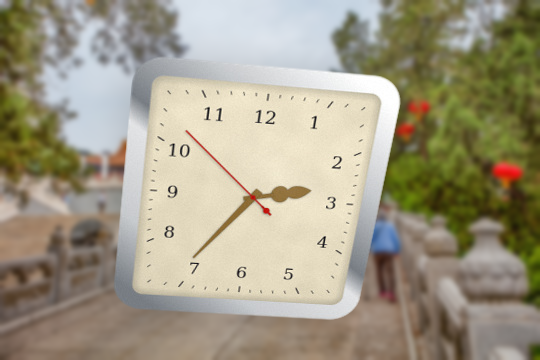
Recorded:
2.35.52
